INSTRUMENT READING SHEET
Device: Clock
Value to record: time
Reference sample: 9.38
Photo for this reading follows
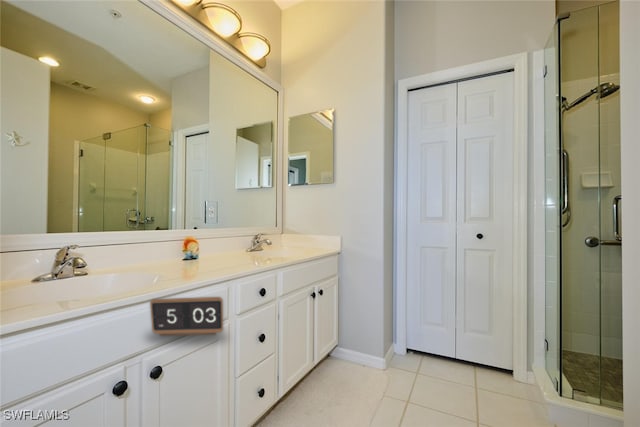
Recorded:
5.03
